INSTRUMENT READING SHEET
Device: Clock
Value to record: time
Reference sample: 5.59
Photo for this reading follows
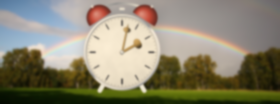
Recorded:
2.02
